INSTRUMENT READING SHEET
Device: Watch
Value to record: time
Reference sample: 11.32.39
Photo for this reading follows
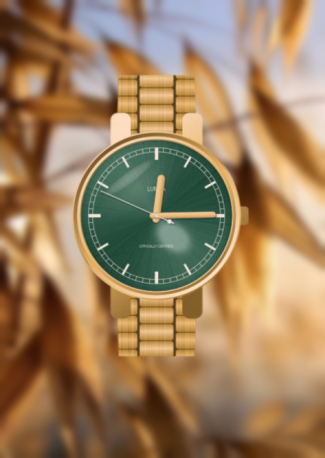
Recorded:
12.14.49
